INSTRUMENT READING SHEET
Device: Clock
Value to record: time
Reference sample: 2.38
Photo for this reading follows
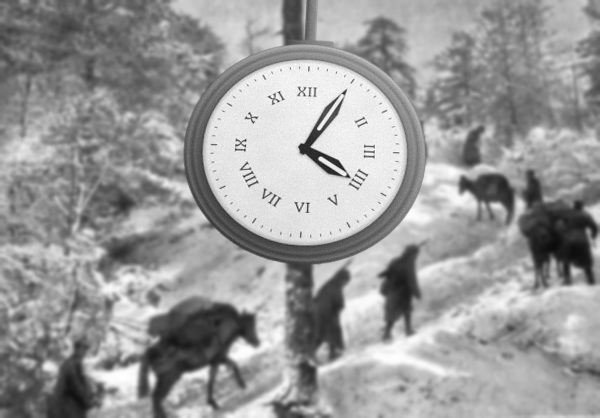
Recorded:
4.05
